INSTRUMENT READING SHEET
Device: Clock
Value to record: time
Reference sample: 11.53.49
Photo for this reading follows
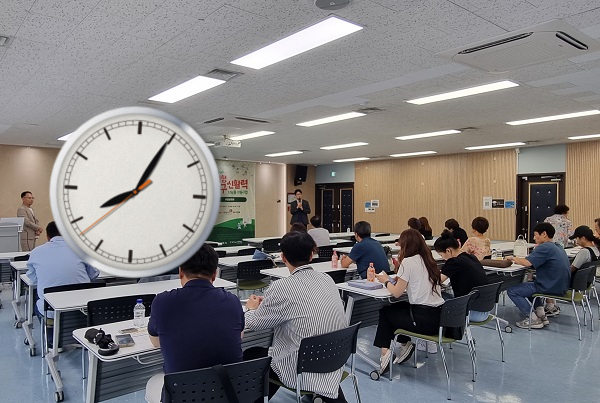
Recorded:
8.04.38
